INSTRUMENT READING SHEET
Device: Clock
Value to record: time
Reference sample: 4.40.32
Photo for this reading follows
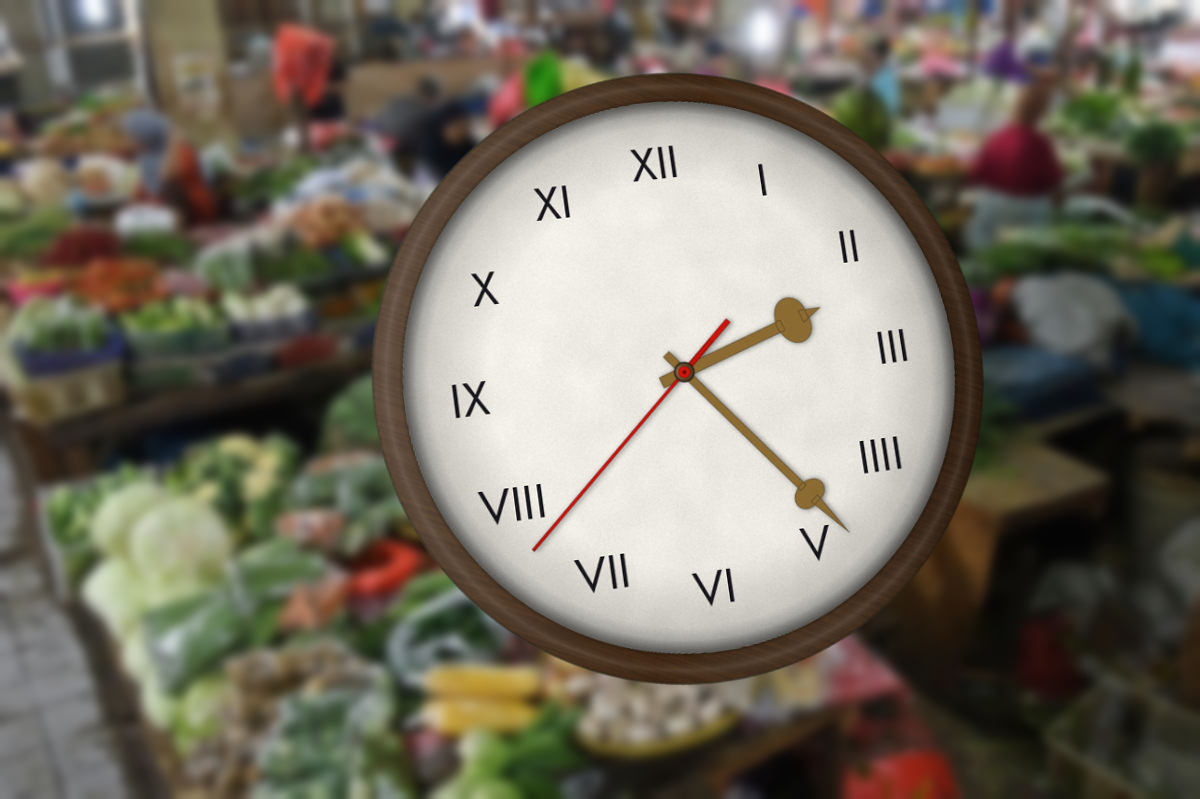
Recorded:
2.23.38
